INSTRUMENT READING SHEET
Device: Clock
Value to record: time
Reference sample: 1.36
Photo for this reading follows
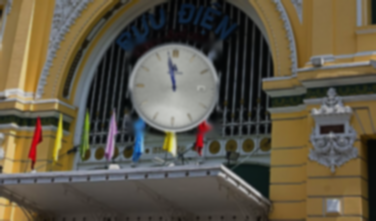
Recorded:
11.58
